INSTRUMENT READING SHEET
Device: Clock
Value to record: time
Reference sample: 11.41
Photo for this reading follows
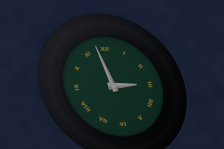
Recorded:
2.58
